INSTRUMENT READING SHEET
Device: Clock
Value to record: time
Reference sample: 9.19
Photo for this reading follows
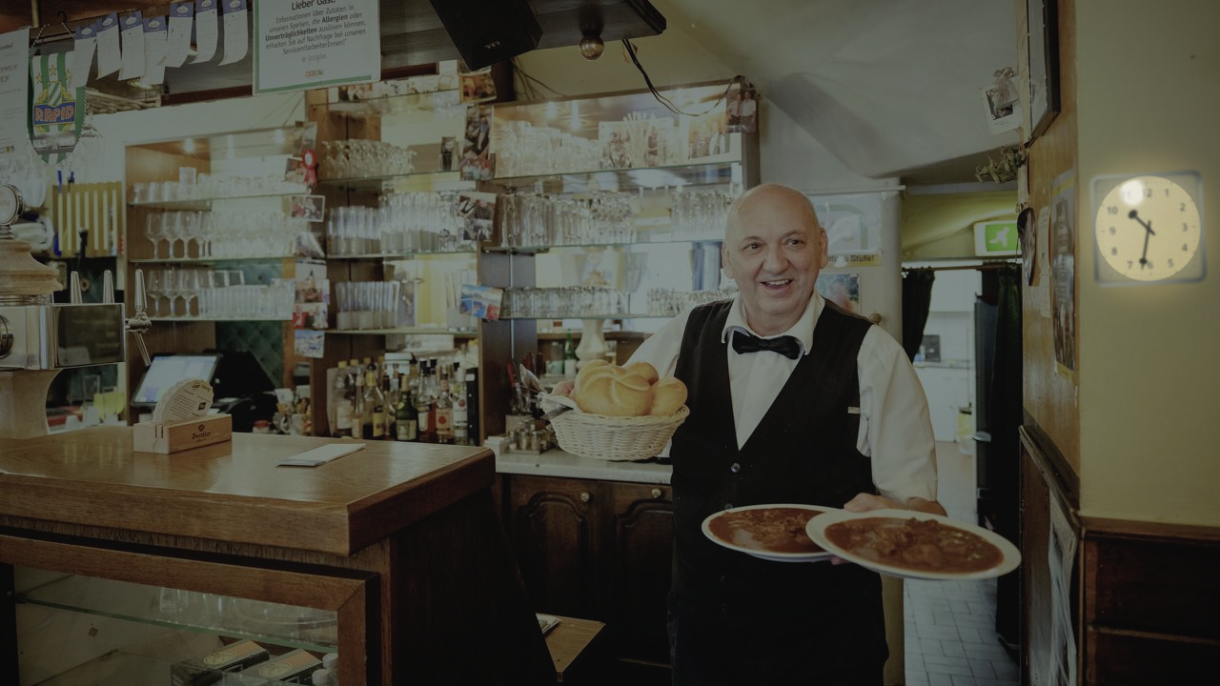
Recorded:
10.32
